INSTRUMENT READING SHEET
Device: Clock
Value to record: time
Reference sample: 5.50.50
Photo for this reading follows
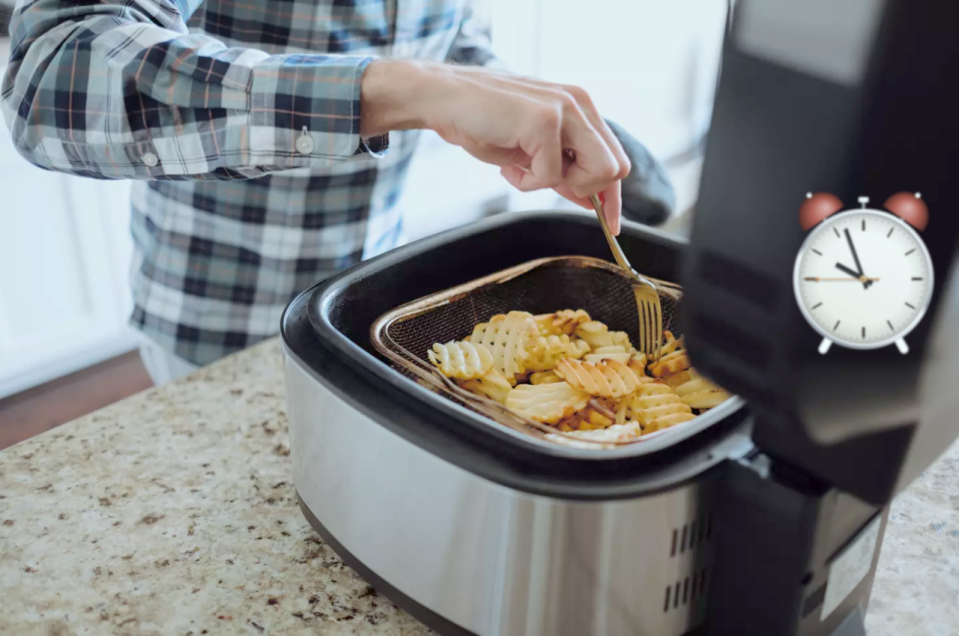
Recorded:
9.56.45
